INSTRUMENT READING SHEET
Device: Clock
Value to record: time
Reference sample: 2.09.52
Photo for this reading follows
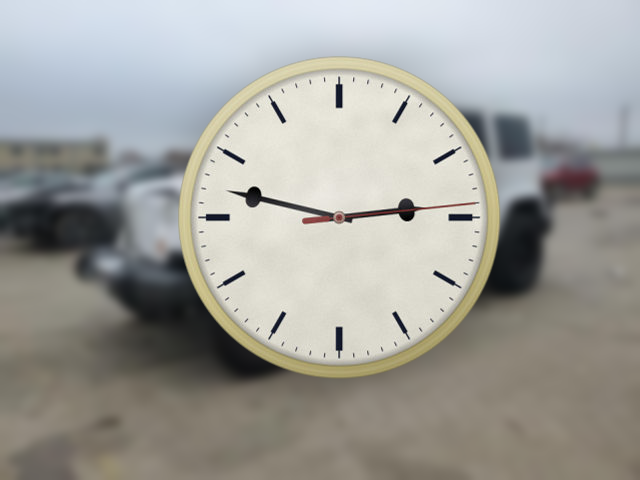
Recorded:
2.47.14
